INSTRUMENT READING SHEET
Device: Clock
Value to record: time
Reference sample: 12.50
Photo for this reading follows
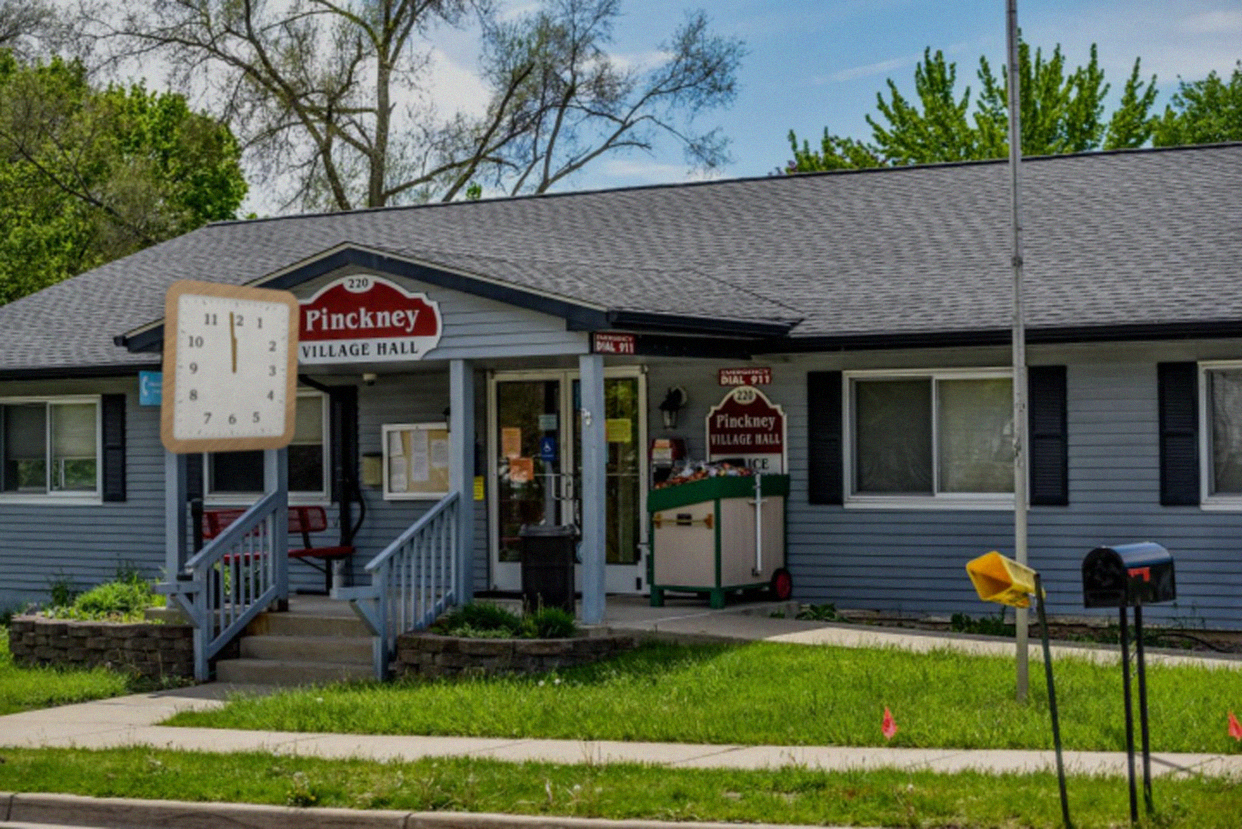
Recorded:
11.59
